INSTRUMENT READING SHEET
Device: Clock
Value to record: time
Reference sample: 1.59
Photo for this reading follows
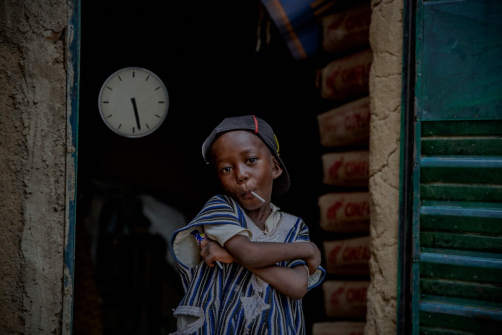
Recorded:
5.28
